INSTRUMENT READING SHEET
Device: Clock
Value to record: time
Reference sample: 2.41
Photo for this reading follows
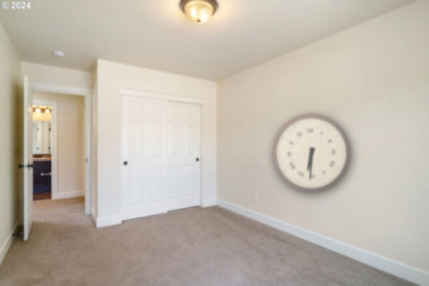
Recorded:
6.31
